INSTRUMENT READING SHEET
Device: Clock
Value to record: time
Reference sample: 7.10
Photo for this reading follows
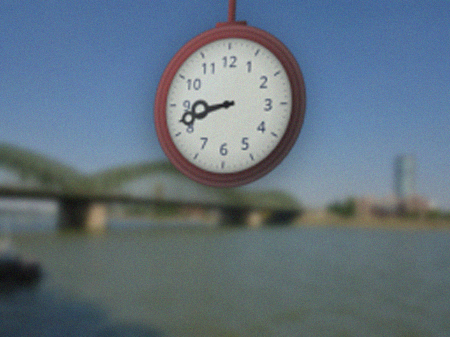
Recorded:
8.42
